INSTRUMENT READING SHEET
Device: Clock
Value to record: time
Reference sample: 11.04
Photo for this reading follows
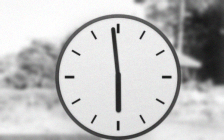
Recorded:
5.59
